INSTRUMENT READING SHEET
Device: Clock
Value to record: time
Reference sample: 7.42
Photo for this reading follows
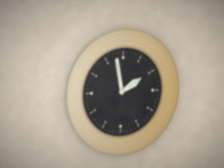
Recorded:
1.58
